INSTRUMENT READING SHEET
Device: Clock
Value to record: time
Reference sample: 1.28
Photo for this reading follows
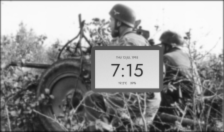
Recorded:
7.15
